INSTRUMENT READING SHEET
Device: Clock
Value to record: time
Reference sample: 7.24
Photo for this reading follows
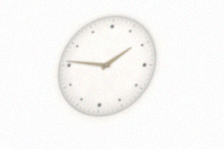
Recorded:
1.46
